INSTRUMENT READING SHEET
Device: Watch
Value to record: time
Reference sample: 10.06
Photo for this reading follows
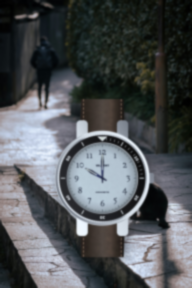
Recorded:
10.00
